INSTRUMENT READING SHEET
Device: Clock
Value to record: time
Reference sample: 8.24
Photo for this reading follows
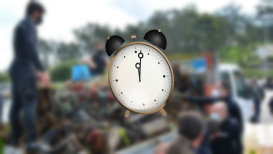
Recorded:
12.02
